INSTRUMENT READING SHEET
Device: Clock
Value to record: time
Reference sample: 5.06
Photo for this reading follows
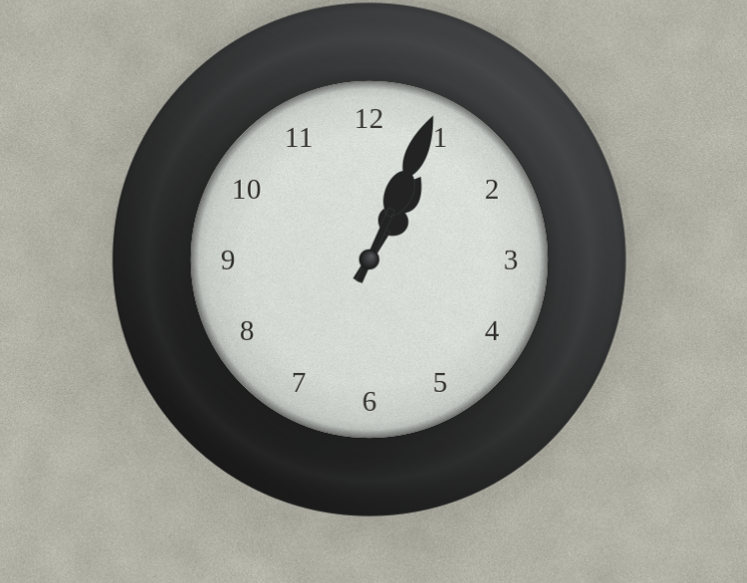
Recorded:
1.04
